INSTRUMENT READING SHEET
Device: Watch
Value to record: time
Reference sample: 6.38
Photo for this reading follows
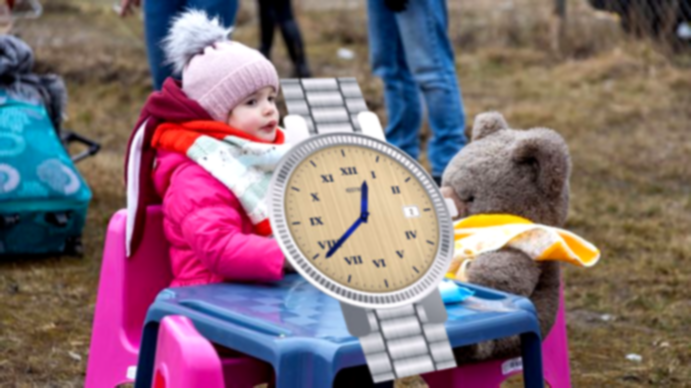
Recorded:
12.39
